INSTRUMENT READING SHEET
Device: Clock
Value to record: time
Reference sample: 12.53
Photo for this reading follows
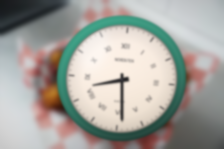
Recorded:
8.29
